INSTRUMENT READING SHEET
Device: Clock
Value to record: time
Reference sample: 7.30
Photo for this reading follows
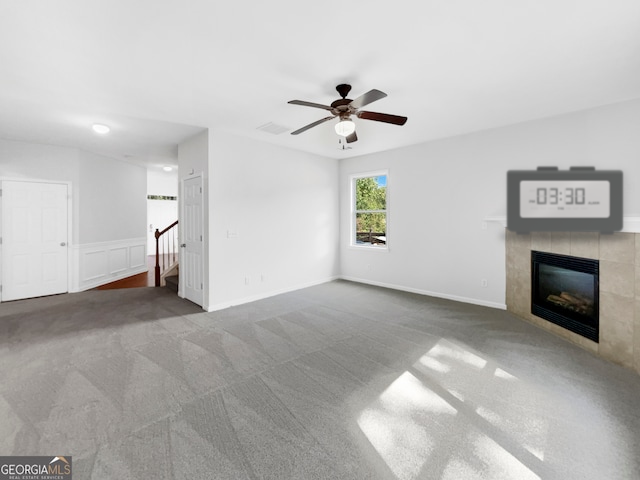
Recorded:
3.30
